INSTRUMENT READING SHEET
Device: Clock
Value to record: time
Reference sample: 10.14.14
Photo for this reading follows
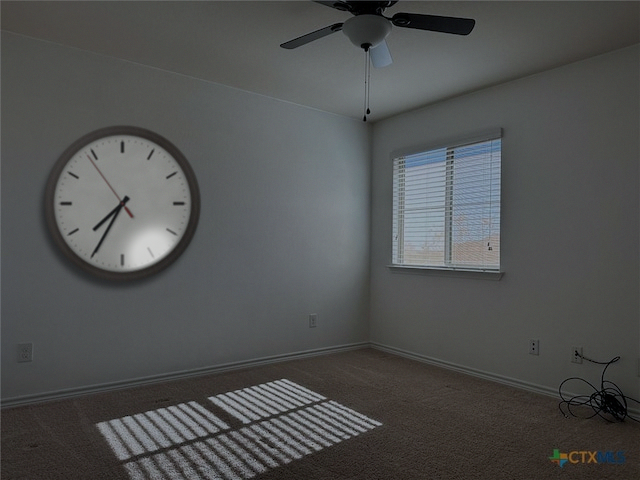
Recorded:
7.34.54
